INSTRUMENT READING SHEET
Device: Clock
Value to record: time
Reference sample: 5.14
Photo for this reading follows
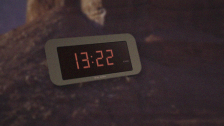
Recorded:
13.22
